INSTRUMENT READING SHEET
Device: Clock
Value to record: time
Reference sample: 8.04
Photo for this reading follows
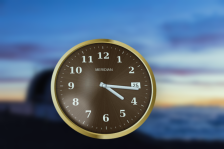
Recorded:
4.16
